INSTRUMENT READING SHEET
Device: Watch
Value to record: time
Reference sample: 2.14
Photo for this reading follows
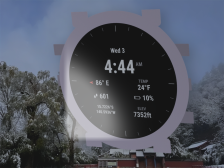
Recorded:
4.44
